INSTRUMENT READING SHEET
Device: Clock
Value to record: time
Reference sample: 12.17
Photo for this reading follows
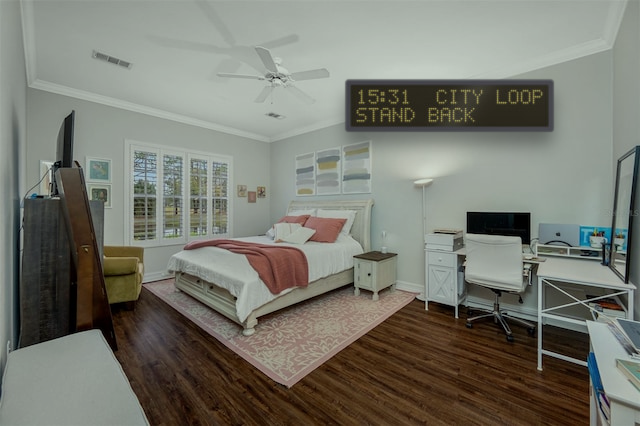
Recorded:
15.31
